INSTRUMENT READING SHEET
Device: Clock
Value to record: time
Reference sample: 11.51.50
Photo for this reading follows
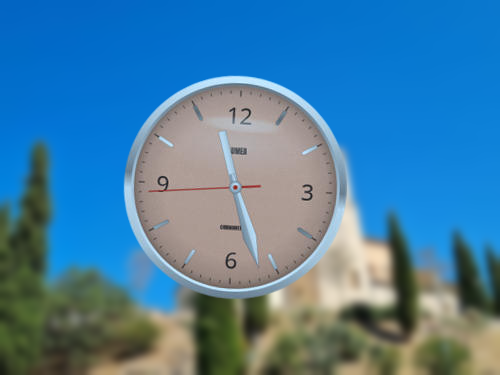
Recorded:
11.26.44
